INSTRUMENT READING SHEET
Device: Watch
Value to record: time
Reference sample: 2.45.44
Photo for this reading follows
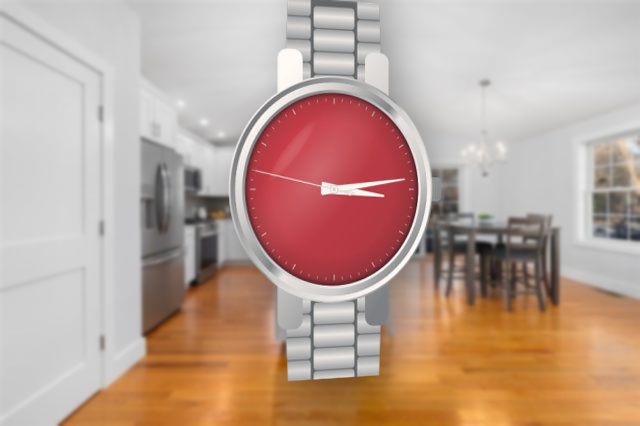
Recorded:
3.13.47
